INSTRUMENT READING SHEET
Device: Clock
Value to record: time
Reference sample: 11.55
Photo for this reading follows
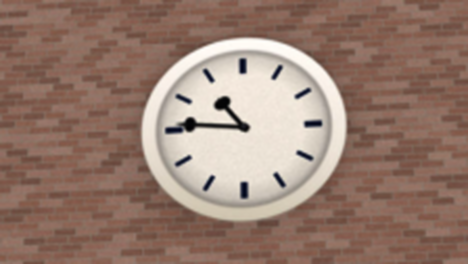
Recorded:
10.46
